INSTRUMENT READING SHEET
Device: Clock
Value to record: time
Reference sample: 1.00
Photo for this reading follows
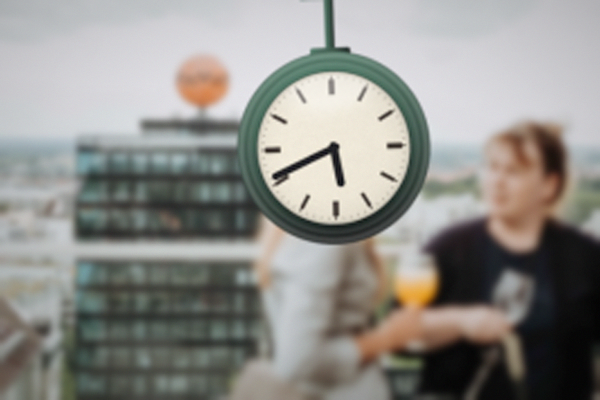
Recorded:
5.41
